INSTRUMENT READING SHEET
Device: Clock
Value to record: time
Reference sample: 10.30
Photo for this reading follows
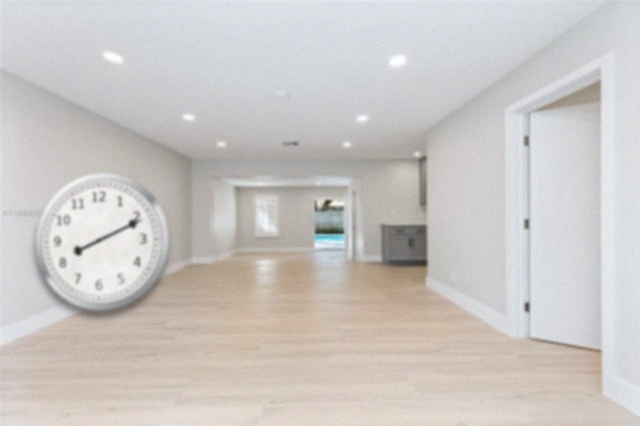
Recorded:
8.11
